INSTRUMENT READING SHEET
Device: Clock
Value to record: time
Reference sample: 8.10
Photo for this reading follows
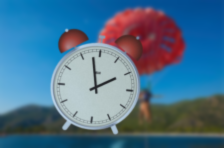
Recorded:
1.58
